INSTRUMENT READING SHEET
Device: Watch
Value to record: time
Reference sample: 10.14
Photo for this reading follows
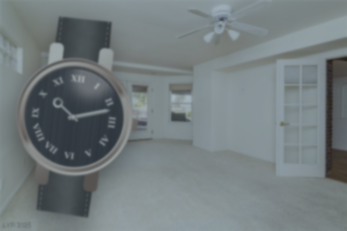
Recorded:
10.12
